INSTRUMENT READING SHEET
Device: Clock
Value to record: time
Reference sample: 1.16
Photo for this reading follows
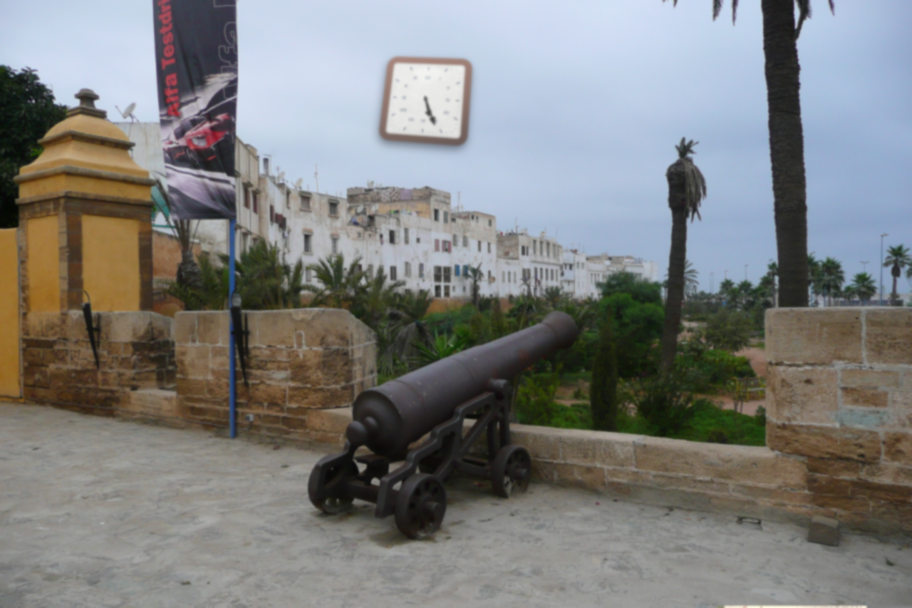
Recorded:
5.26
